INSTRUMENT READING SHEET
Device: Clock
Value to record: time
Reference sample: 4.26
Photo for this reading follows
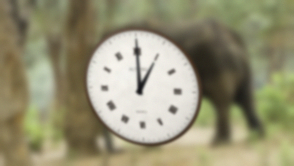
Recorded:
1.00
